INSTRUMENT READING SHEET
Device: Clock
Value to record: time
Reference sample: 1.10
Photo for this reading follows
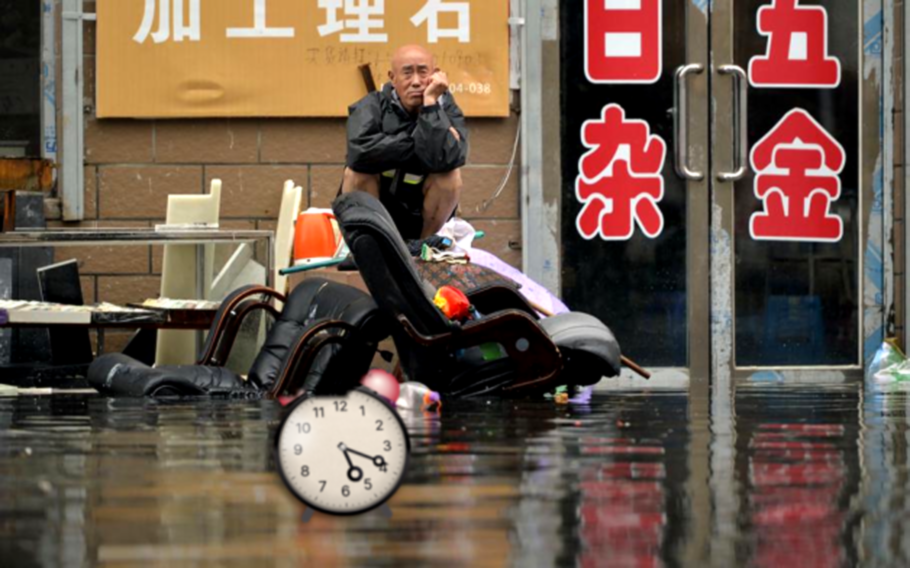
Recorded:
5.19
